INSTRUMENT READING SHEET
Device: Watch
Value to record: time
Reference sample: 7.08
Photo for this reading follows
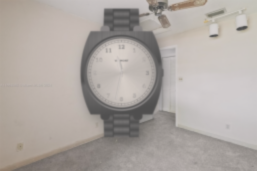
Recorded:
11.32
